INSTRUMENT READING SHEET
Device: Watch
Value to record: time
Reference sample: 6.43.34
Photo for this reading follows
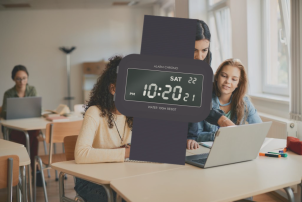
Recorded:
10.20.21
